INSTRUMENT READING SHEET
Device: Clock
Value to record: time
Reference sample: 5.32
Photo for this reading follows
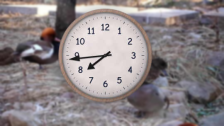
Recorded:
7.44
